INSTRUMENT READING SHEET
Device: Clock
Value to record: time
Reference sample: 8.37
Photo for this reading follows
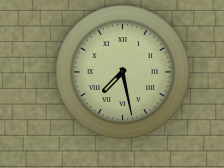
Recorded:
7.28
